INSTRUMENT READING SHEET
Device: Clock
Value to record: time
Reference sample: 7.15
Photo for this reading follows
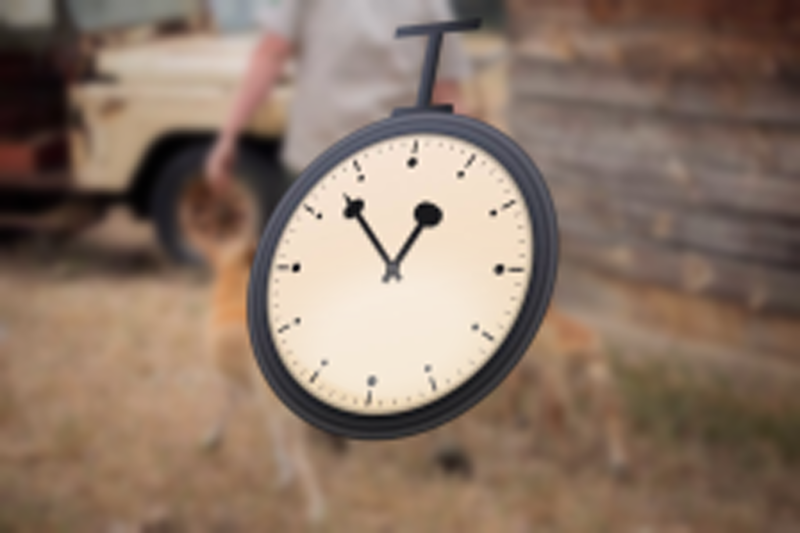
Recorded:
12.53
